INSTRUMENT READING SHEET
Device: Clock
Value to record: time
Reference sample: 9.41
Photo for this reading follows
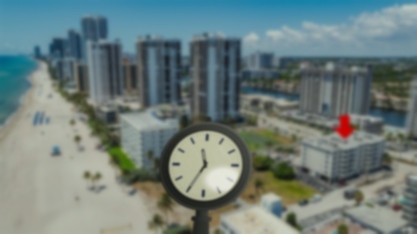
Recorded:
11.35
